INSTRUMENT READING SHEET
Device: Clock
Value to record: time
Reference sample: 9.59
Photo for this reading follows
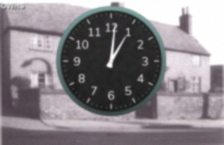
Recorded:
1.01
